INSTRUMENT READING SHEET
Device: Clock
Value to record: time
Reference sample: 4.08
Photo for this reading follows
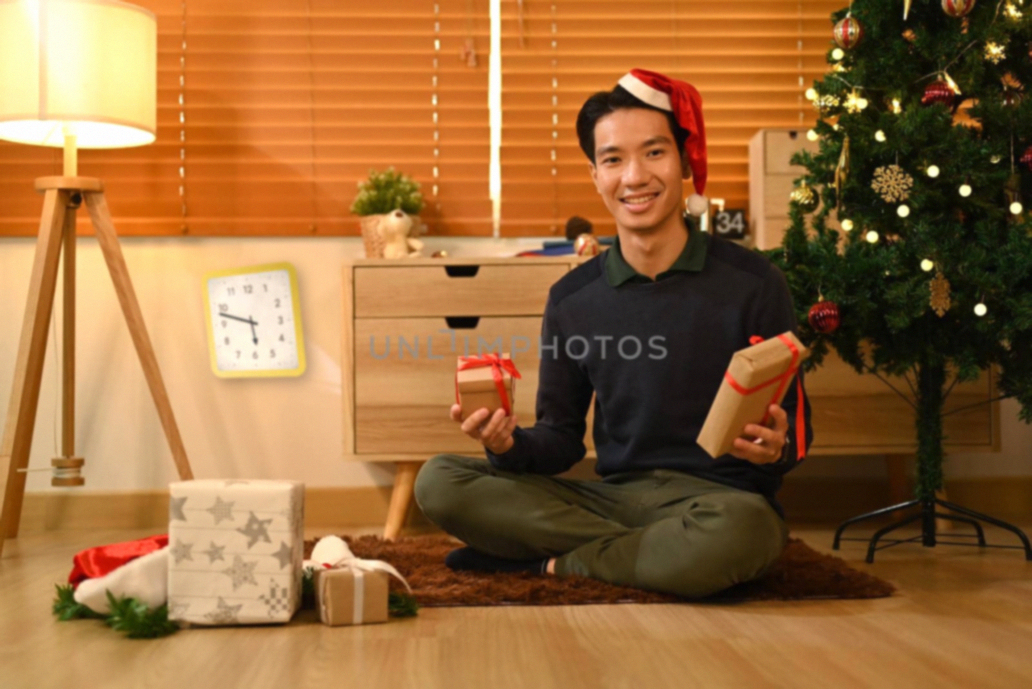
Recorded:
5.48
